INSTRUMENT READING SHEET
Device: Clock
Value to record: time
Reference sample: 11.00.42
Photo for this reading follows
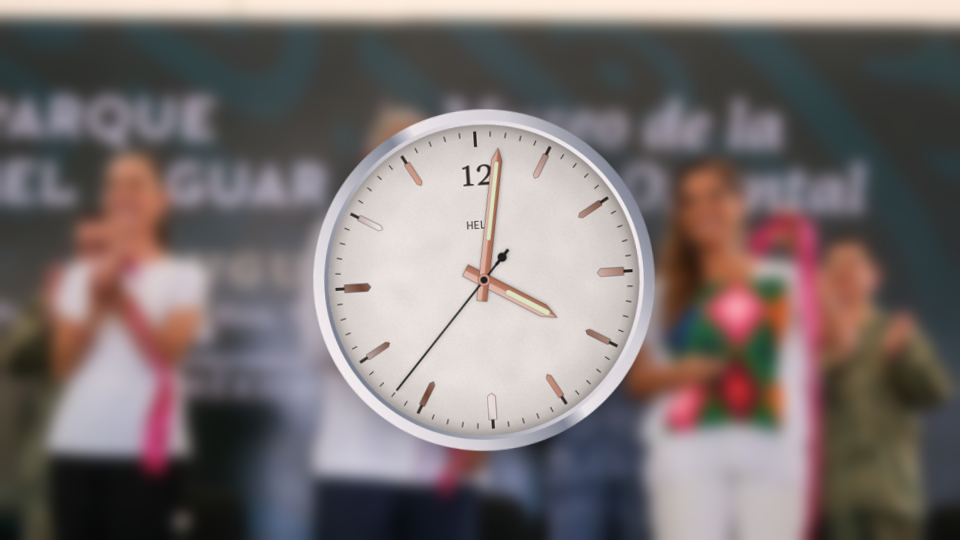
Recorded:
4.01.37
